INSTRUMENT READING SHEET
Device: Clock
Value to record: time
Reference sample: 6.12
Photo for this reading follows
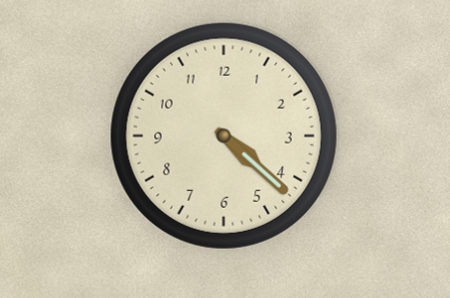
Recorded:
4.22
